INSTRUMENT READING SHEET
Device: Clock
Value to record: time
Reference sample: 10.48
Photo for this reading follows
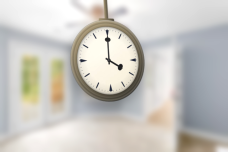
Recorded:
4.00
